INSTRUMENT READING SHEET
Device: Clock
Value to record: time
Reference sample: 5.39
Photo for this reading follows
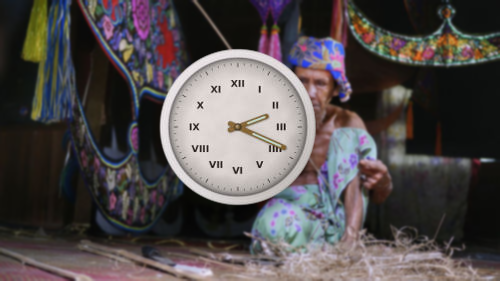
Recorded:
2.19
